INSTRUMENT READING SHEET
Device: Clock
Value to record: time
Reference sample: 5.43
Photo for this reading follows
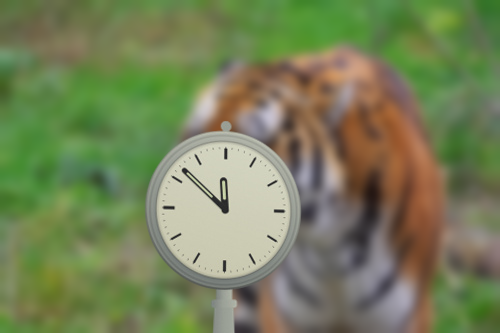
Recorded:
11.52
